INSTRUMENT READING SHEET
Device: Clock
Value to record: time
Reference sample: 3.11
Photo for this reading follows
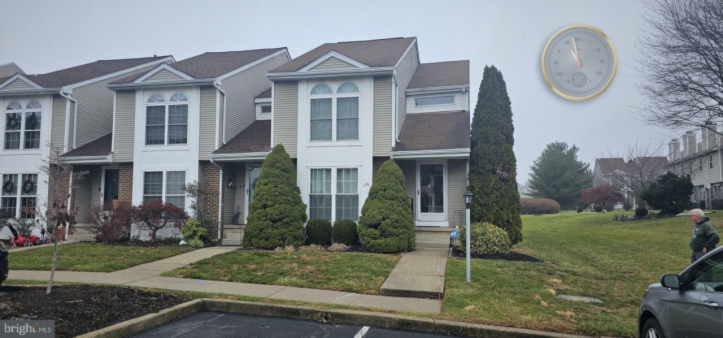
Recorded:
10.58
